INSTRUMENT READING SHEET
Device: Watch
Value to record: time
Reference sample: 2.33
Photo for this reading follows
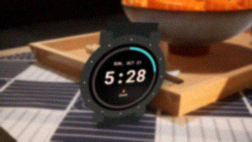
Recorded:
5.28
